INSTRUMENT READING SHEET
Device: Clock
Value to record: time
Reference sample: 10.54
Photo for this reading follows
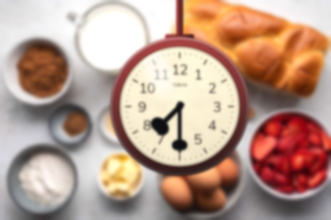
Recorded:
7.30
